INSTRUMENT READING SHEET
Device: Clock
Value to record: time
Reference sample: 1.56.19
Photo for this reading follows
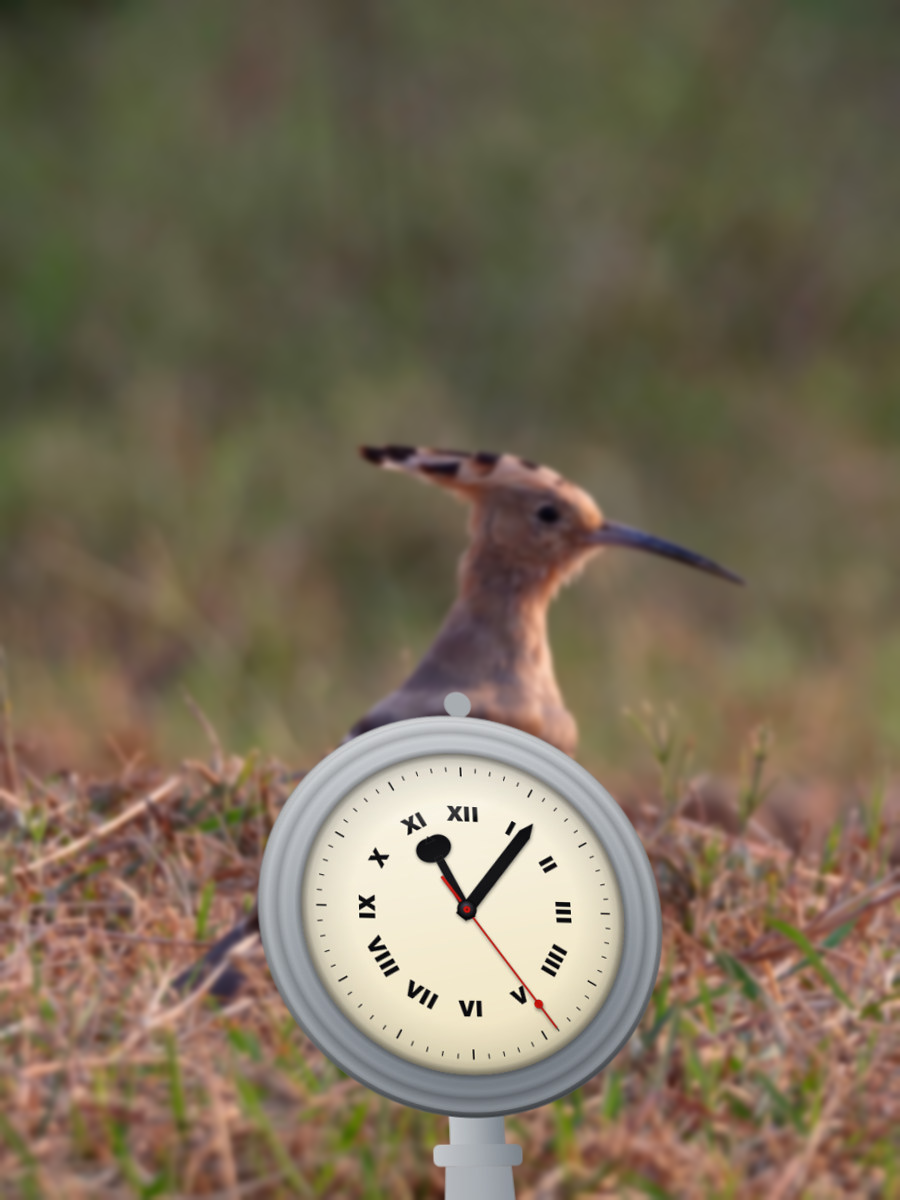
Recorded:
11.06.24
